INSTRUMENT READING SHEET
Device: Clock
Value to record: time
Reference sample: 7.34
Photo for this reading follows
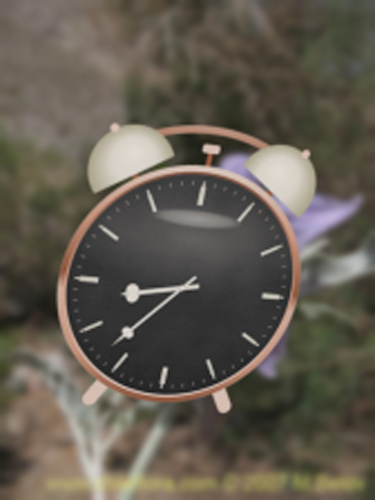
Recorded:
8.37
